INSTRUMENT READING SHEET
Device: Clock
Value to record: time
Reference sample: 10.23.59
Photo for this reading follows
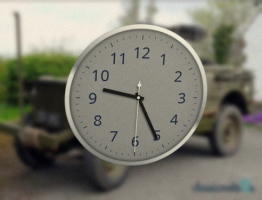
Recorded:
9.25.30
